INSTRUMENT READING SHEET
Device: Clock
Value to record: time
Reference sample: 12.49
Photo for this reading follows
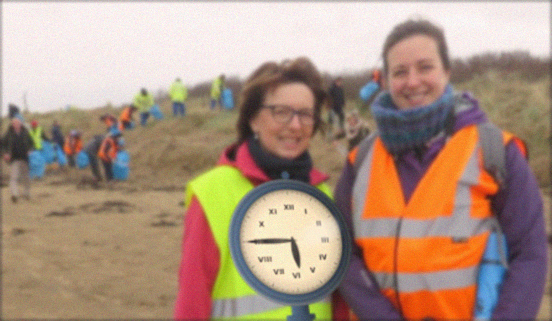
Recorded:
5.45
